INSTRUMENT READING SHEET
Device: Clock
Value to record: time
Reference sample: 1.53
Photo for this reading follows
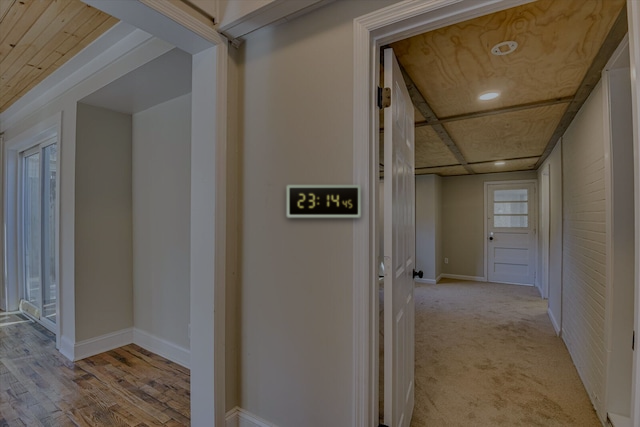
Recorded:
23.14
